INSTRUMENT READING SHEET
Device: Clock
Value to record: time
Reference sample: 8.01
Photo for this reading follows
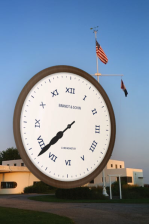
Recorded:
7.38
